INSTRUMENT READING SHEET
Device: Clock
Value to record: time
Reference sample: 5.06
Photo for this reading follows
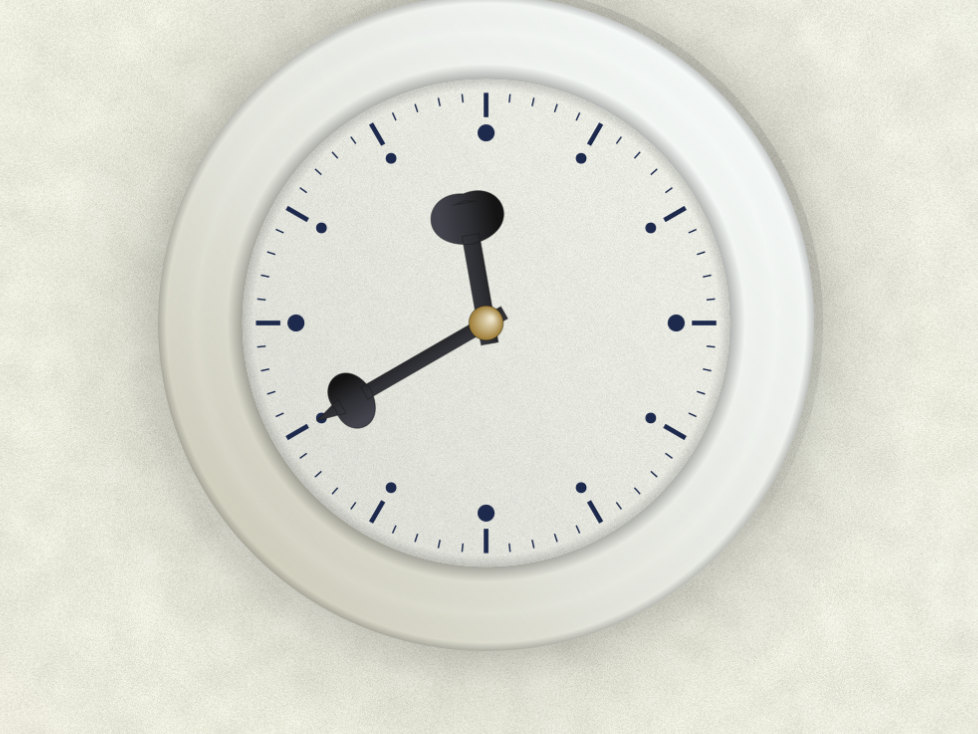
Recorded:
11.40
